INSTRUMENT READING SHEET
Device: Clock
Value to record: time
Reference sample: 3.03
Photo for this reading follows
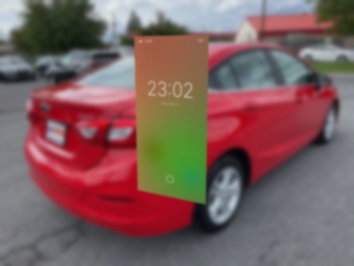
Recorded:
23.02
